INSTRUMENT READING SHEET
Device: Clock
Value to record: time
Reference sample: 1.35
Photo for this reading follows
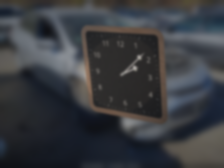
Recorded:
2.08
